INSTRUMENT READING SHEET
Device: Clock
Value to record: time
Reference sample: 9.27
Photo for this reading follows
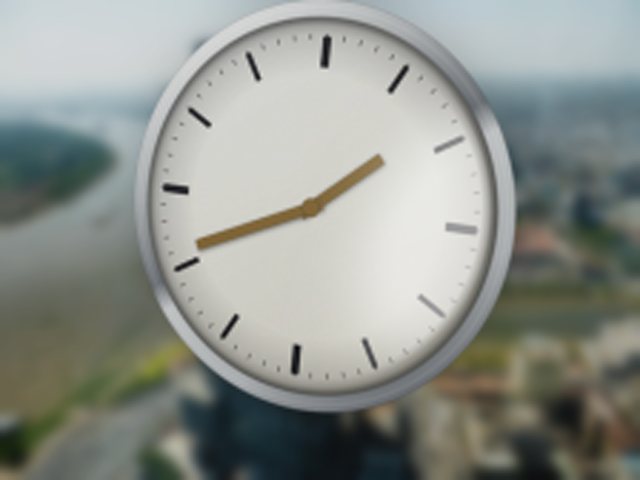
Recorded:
1.41
